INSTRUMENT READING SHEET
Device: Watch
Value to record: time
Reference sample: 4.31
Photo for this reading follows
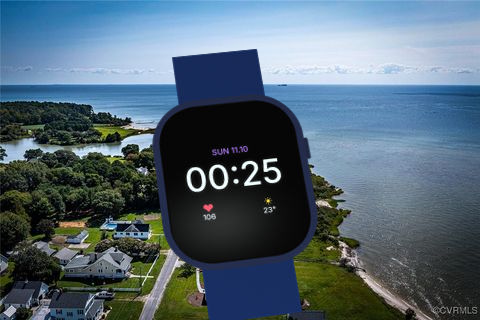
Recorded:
0.25
